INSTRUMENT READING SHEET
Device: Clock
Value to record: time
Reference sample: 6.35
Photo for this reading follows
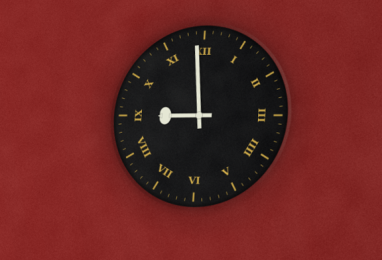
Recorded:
8.59
